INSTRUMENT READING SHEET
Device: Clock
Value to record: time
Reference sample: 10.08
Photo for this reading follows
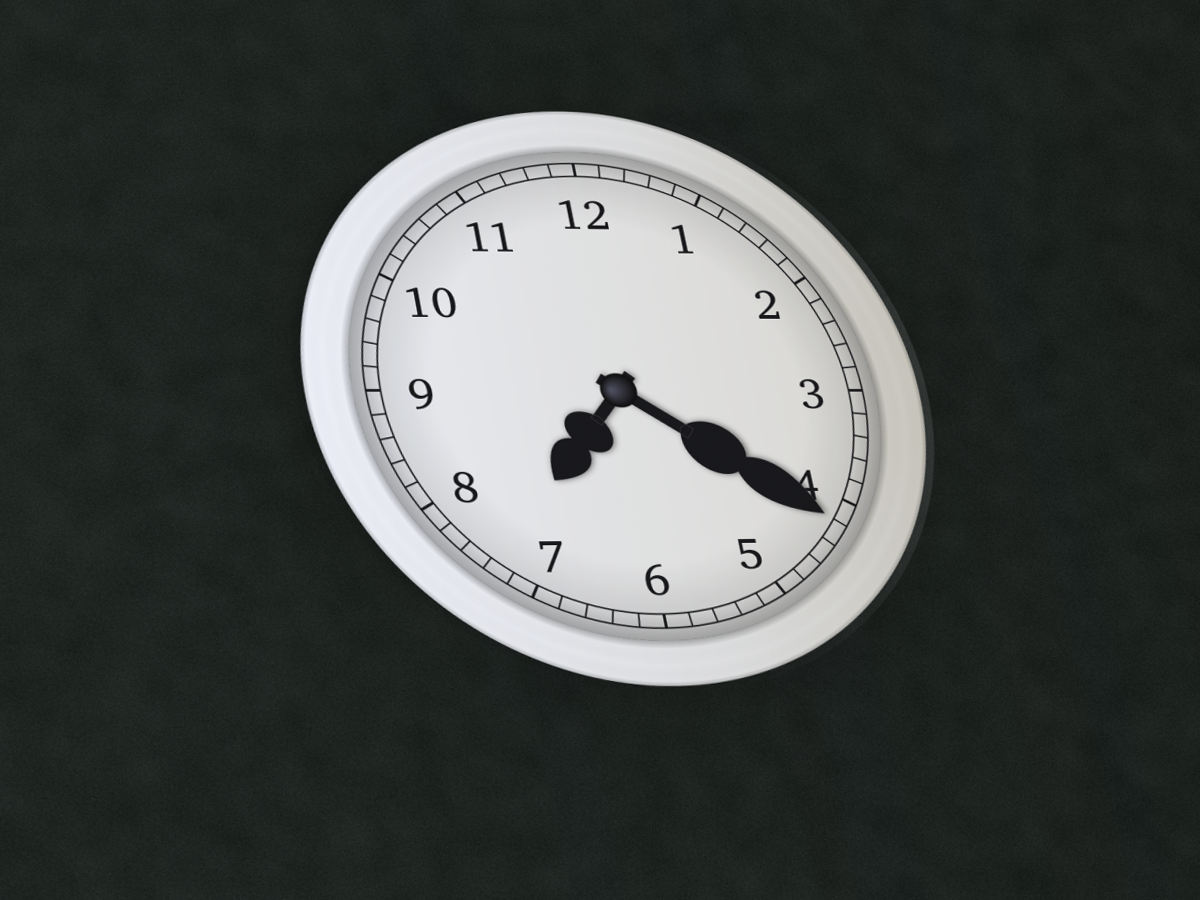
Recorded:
7.21
